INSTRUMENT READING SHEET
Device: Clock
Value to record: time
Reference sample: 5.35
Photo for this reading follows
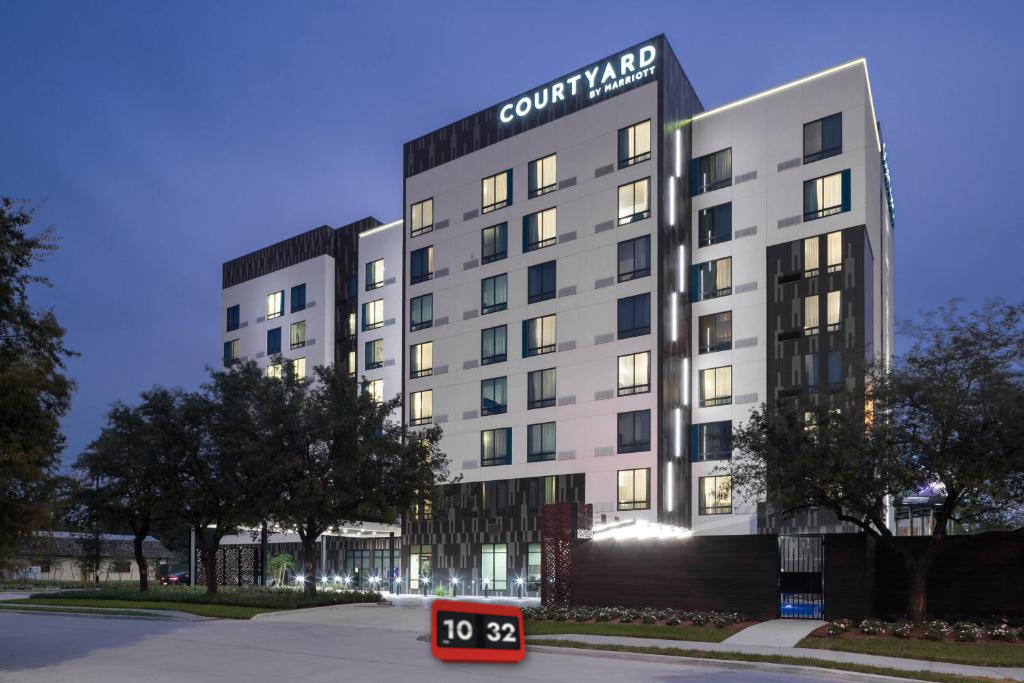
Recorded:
10.32
